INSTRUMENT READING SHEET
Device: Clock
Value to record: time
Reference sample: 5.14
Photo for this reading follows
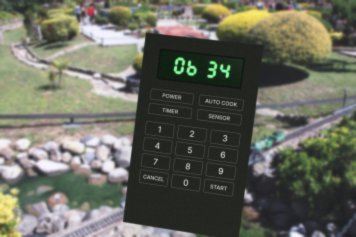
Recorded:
6.34
